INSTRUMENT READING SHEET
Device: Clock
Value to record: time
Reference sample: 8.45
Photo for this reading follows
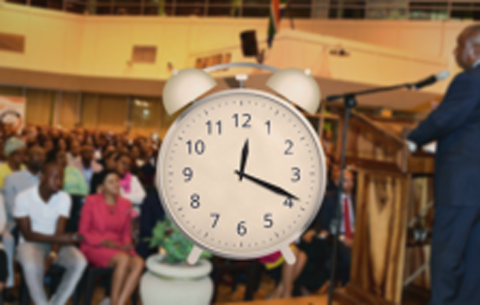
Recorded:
12.19
